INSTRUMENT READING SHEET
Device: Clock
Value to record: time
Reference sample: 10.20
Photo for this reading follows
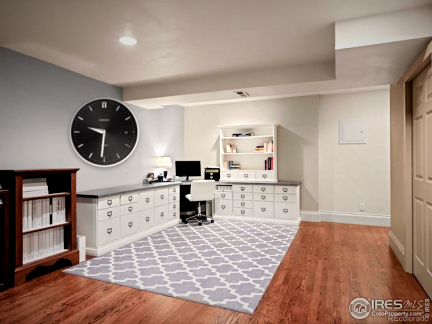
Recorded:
9.31
